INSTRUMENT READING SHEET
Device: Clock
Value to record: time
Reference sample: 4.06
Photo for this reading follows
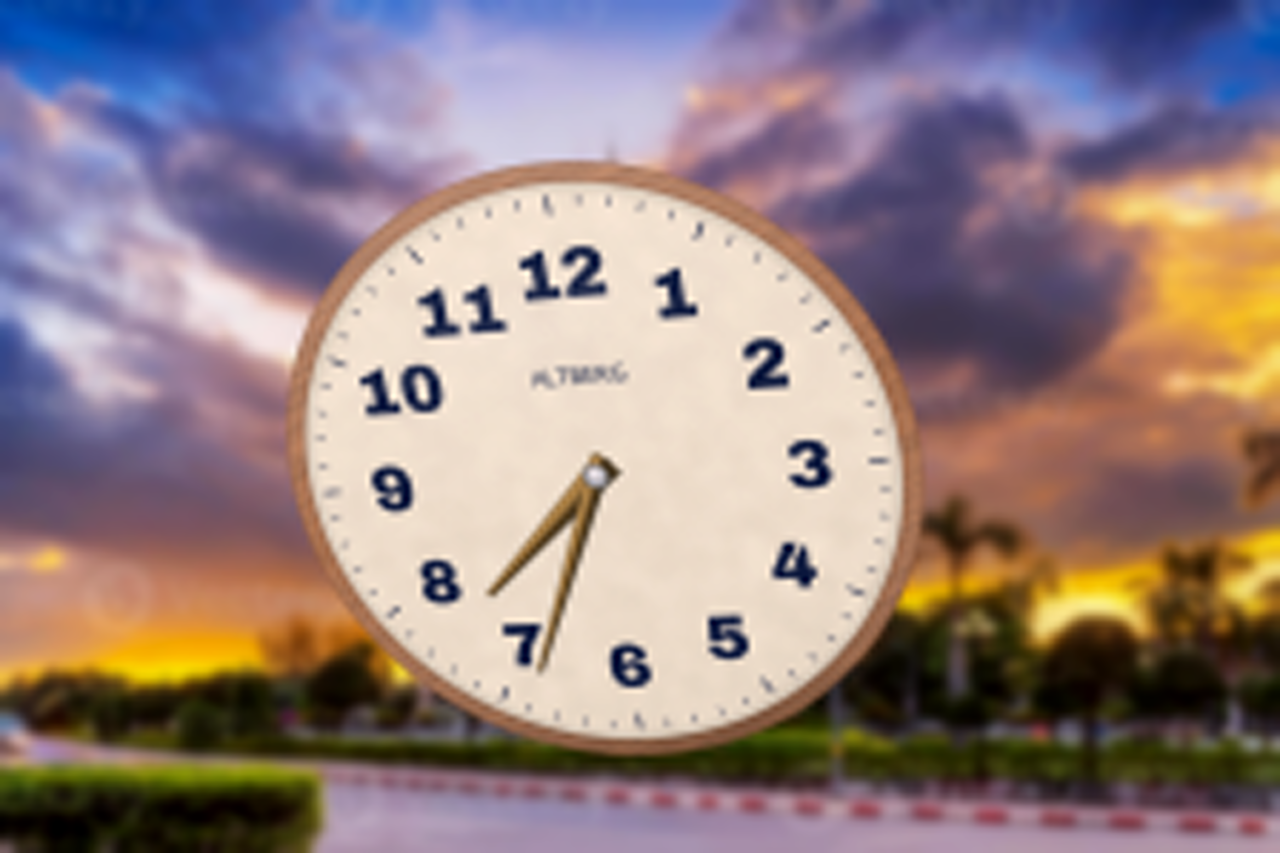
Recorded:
7.34
